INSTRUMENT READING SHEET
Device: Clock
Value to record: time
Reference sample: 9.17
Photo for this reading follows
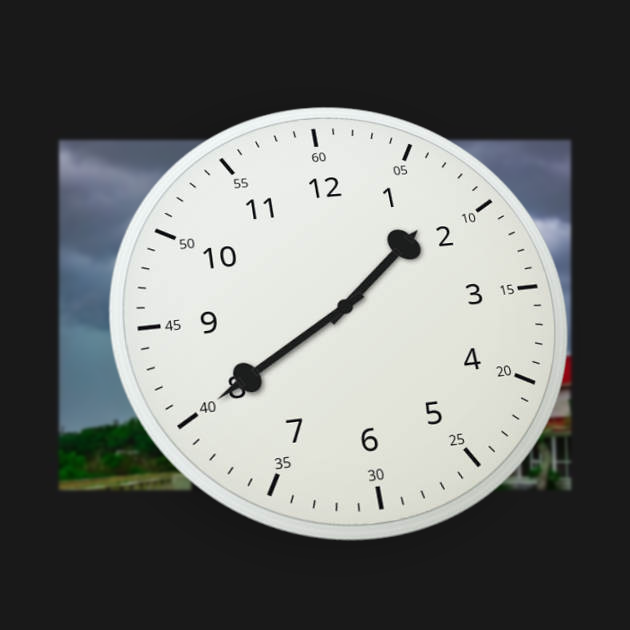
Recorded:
1.40
